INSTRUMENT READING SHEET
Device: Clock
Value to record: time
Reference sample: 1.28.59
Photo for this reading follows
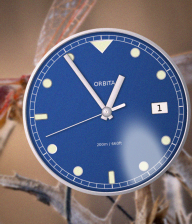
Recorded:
12.54.42
